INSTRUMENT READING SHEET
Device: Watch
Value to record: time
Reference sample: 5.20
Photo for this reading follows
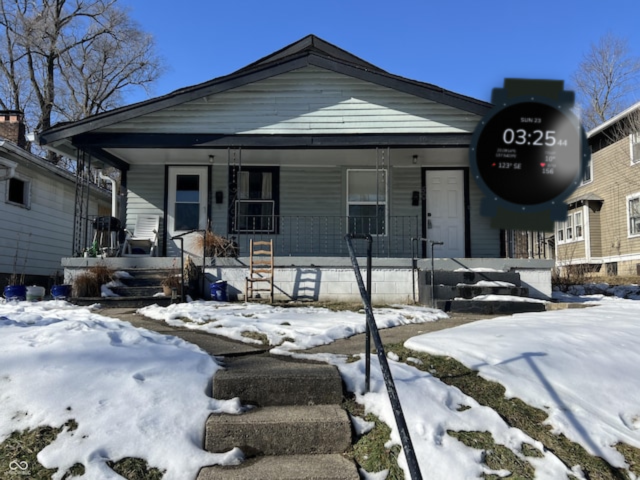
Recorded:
3.25
